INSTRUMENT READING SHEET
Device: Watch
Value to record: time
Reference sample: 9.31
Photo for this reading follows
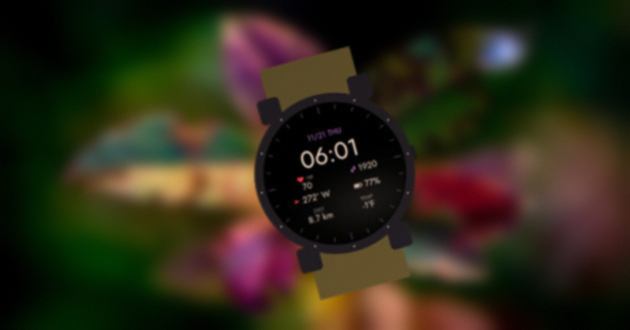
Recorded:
6.01
